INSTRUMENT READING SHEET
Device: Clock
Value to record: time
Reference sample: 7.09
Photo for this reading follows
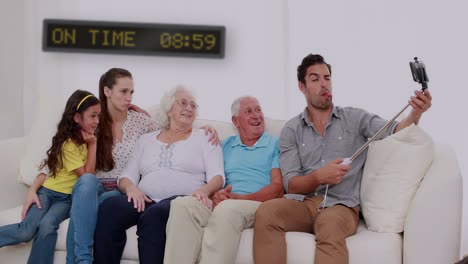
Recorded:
8.59
